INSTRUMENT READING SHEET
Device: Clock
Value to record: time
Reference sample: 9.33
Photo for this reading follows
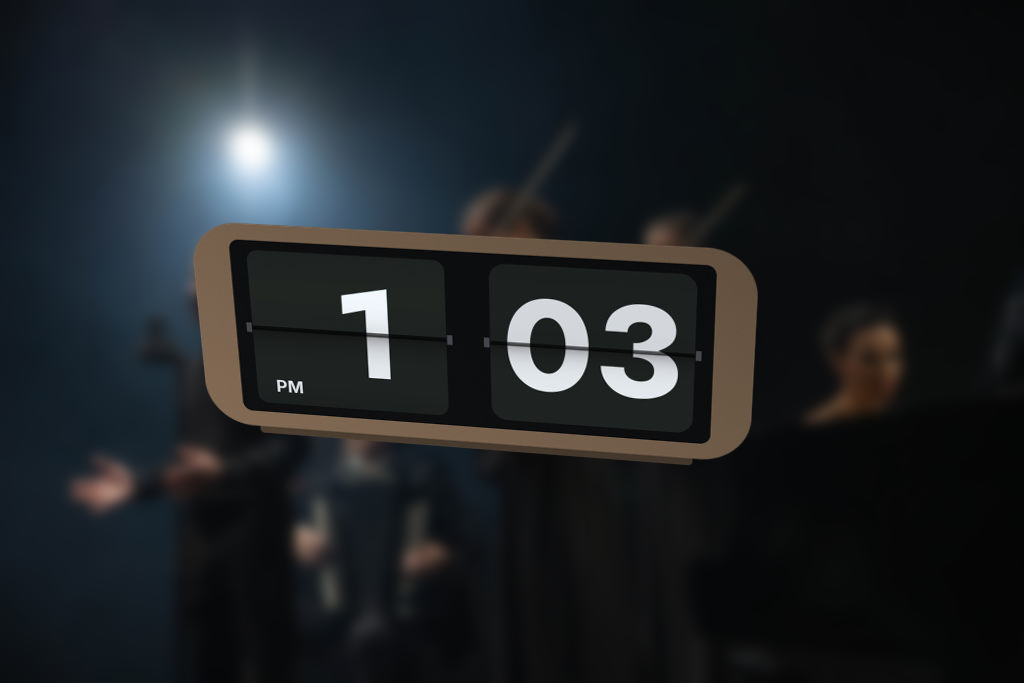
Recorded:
1.03
